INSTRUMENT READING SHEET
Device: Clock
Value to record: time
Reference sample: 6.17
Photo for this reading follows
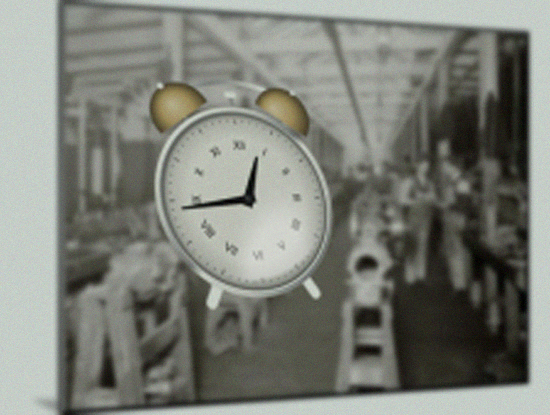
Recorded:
12.44
